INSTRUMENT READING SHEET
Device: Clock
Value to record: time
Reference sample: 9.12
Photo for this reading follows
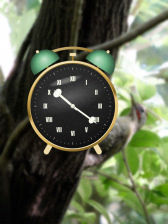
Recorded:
10.21
